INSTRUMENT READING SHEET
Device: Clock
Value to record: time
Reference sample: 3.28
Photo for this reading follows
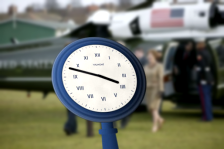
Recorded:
3.48
